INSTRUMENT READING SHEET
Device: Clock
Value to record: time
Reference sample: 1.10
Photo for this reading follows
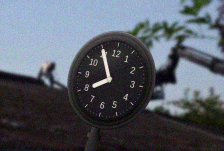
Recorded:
7.55
